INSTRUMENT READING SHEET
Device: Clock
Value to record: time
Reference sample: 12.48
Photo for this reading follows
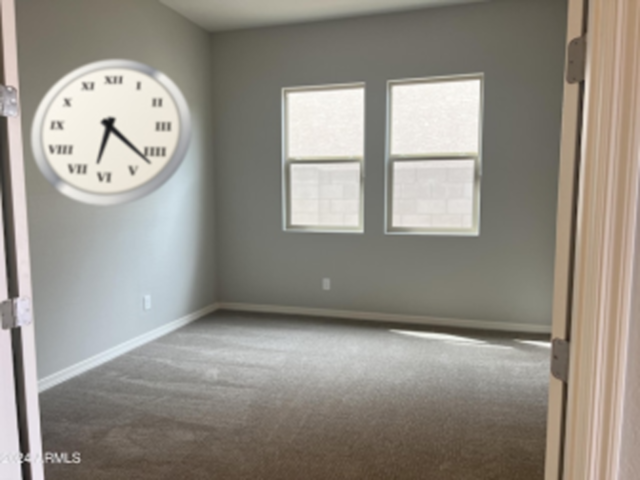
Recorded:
6.22
